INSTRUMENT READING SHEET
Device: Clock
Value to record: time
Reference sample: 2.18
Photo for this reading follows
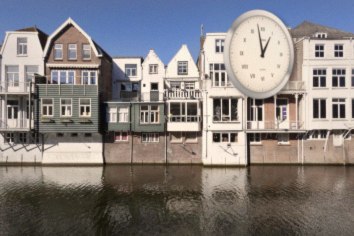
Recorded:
12.58
